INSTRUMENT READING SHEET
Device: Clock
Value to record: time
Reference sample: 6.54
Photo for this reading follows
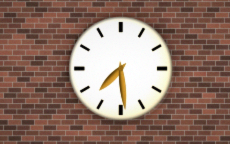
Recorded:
7.29
